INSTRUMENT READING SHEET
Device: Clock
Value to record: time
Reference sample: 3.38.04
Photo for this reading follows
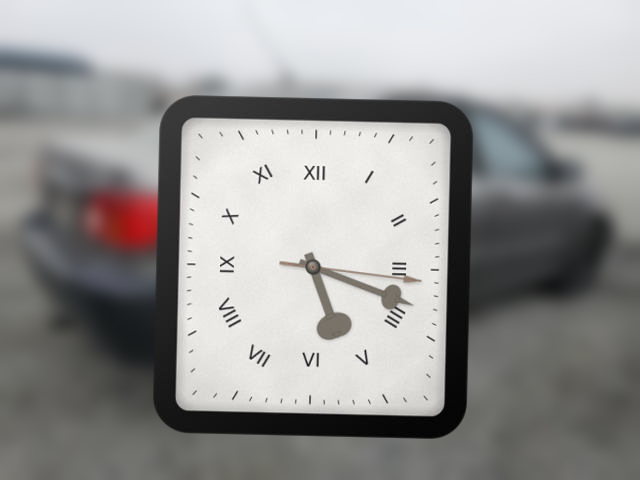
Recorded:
5.18.16
